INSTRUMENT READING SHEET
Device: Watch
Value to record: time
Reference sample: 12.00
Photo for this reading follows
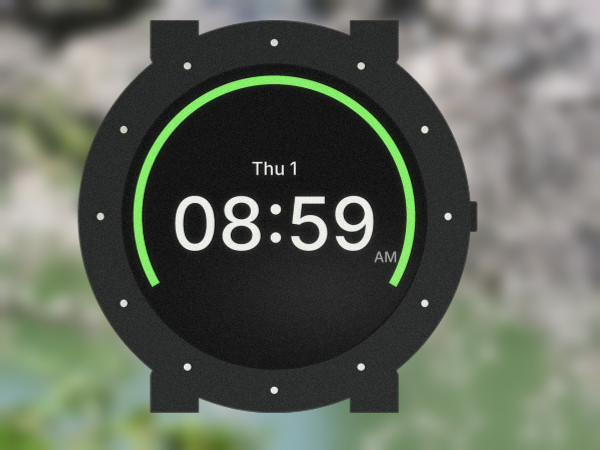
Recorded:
8.59
